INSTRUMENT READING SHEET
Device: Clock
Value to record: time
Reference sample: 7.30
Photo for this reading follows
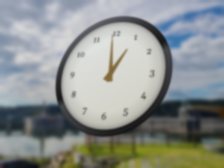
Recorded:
12.59
